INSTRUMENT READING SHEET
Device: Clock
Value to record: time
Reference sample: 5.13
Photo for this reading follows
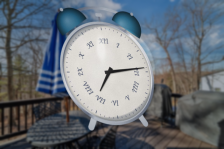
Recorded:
7.14
